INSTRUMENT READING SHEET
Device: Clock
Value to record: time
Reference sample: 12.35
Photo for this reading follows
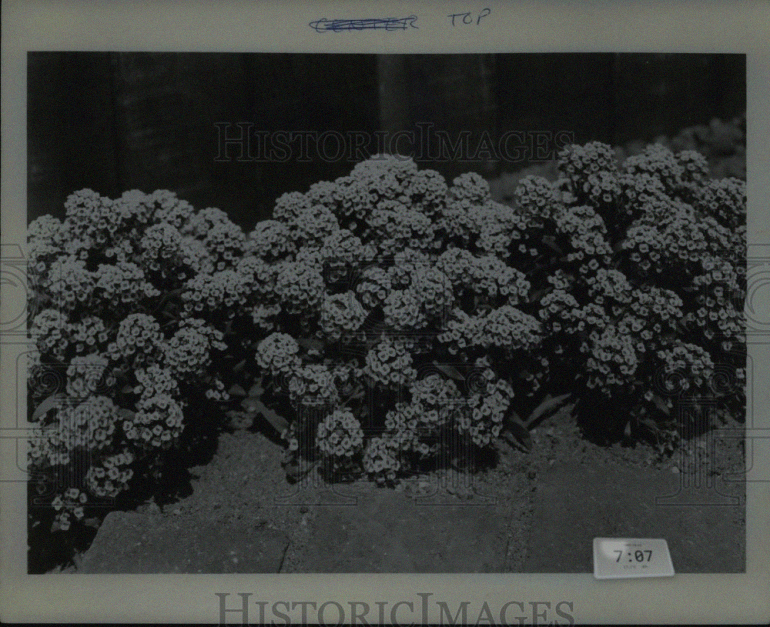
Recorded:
7.07
